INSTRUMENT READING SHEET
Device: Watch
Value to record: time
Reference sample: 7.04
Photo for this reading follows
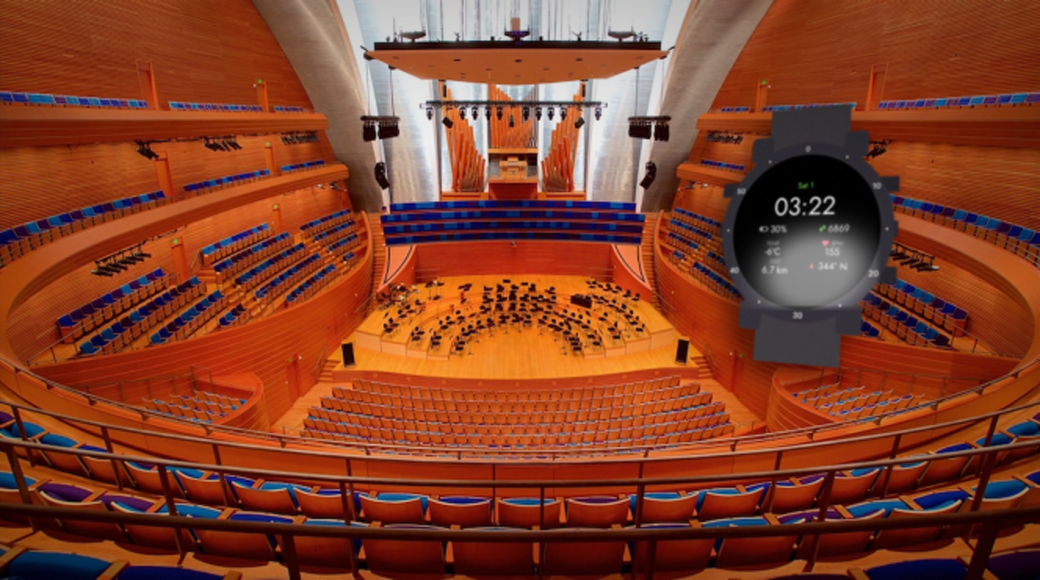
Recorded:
3.22
